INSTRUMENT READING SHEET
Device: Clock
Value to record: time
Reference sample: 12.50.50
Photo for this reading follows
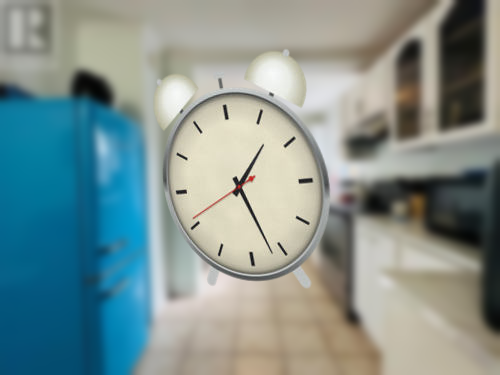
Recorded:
1.26.41
